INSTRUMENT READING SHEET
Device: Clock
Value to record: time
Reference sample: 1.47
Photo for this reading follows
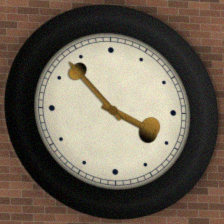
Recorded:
3.53
